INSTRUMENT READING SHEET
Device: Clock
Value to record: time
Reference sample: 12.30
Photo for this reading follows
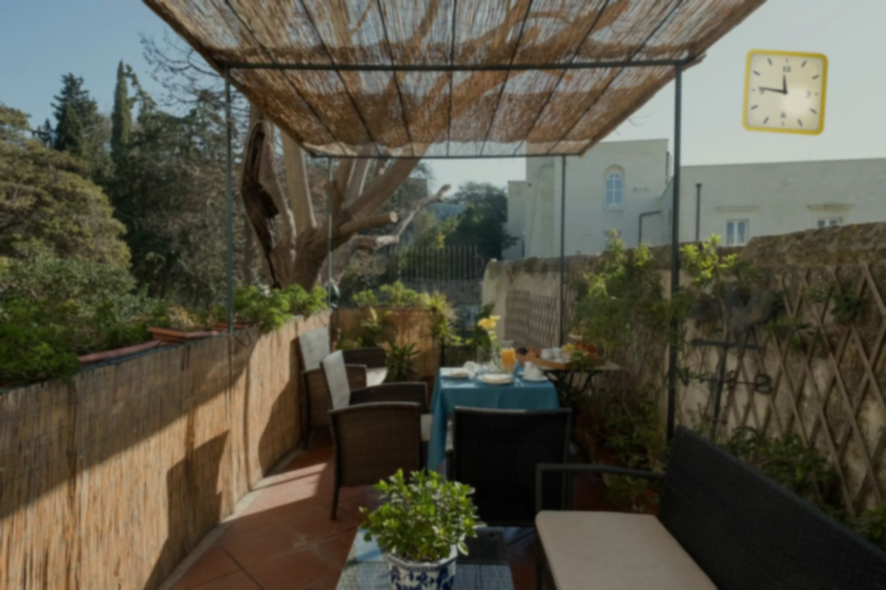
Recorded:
11.46
